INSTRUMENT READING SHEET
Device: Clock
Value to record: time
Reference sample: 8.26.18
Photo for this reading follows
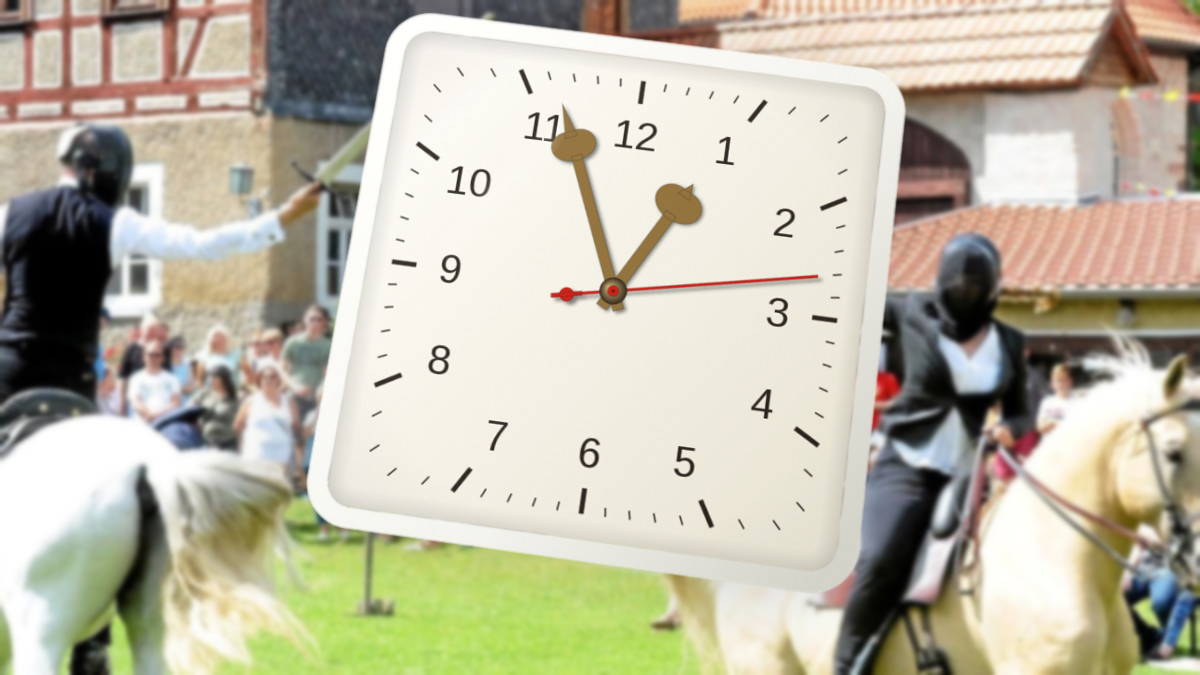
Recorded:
12.56.13
